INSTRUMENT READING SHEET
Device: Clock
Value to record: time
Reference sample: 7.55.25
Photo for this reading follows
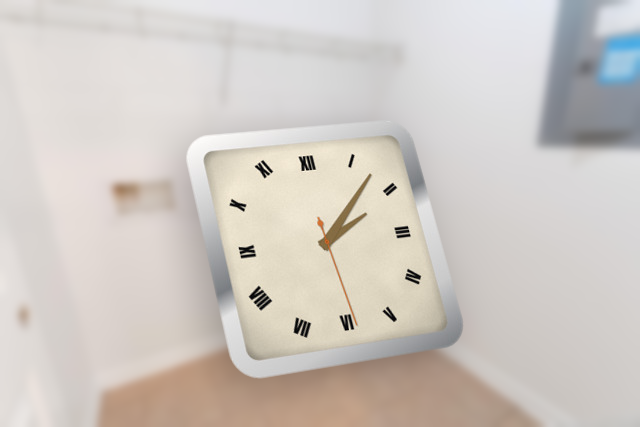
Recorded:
2.07.29
